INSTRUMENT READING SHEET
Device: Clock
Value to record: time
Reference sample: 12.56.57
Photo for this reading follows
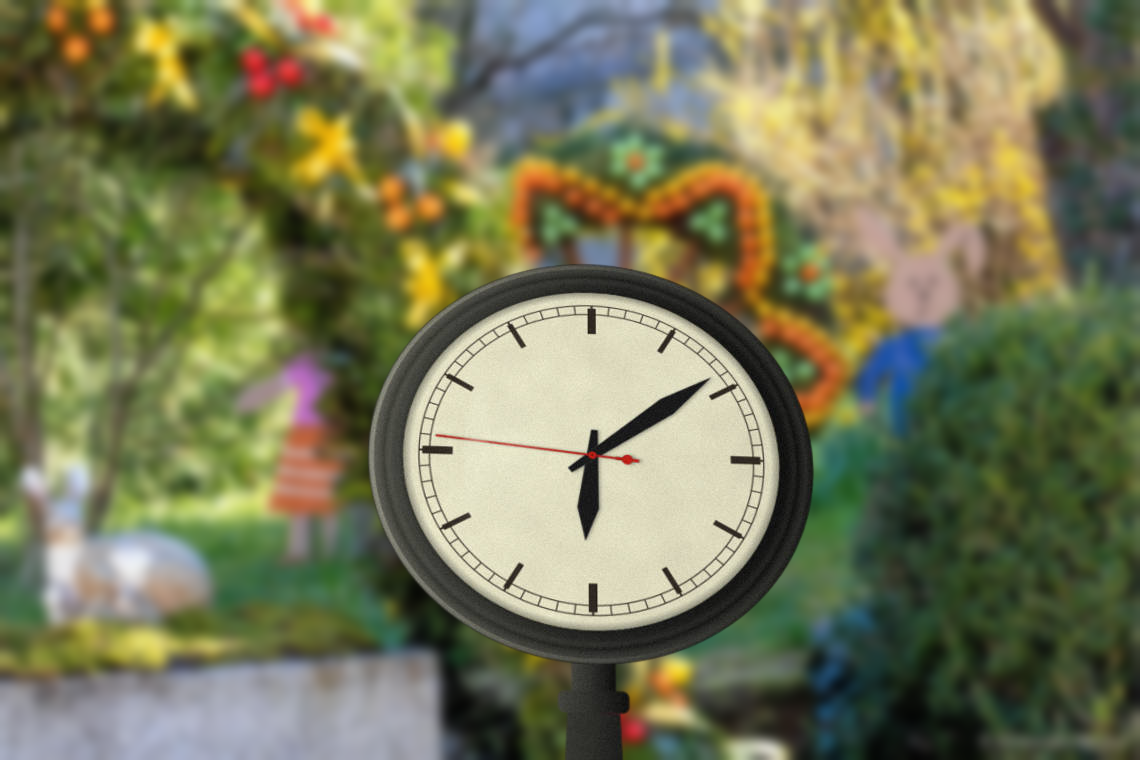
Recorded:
6.08.46
